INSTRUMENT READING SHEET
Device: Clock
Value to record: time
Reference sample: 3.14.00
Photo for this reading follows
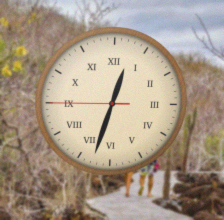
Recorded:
12.32.45
